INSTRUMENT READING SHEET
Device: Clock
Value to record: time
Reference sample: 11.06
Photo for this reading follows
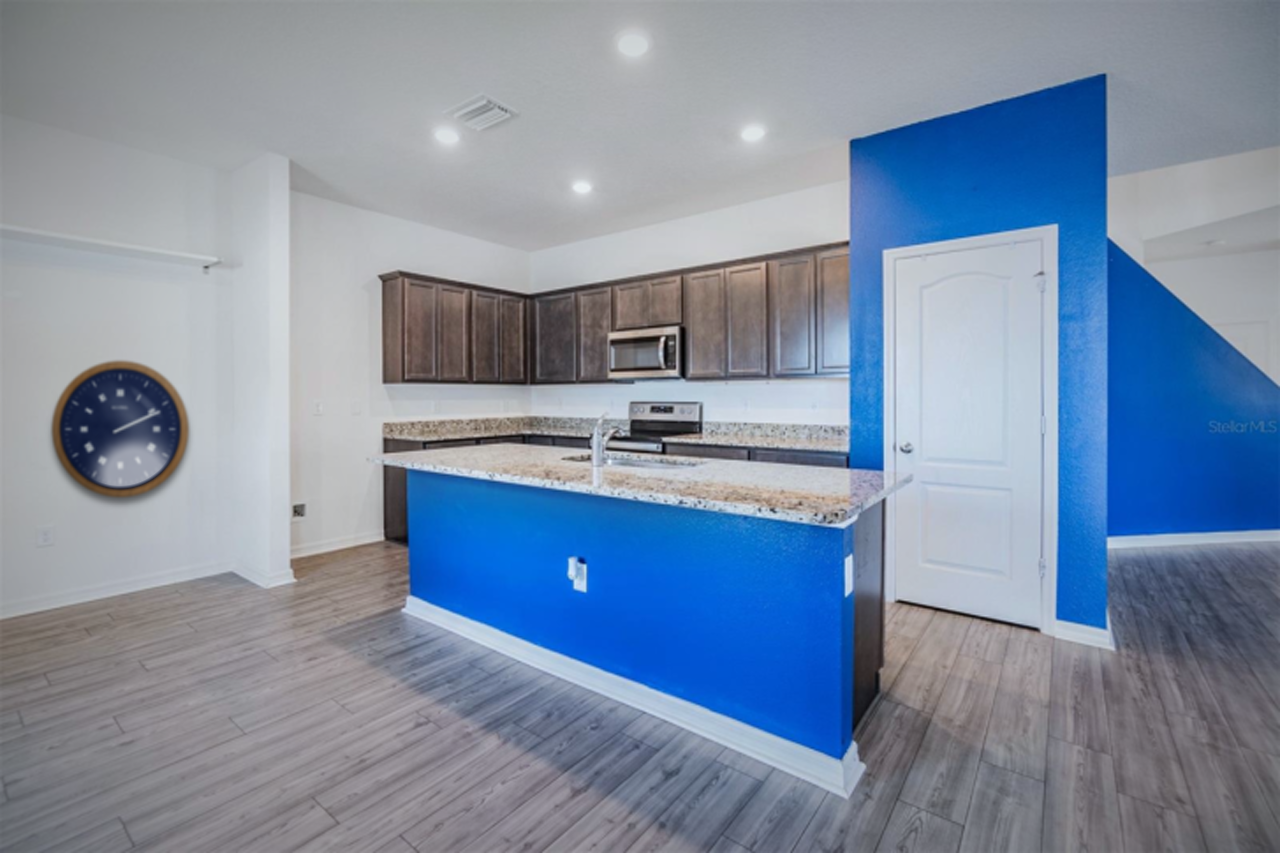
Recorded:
2.11
